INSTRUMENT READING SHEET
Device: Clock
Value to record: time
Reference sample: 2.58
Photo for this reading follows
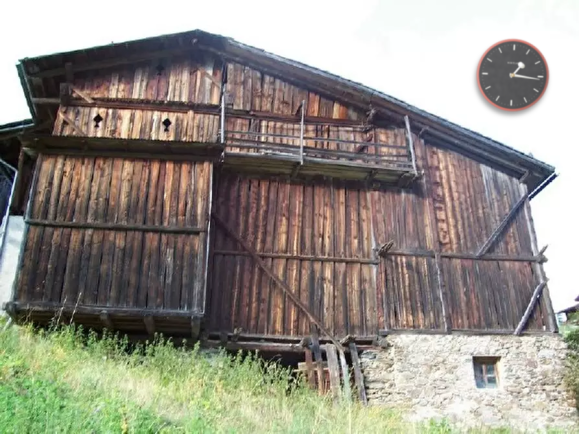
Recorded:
1.16
